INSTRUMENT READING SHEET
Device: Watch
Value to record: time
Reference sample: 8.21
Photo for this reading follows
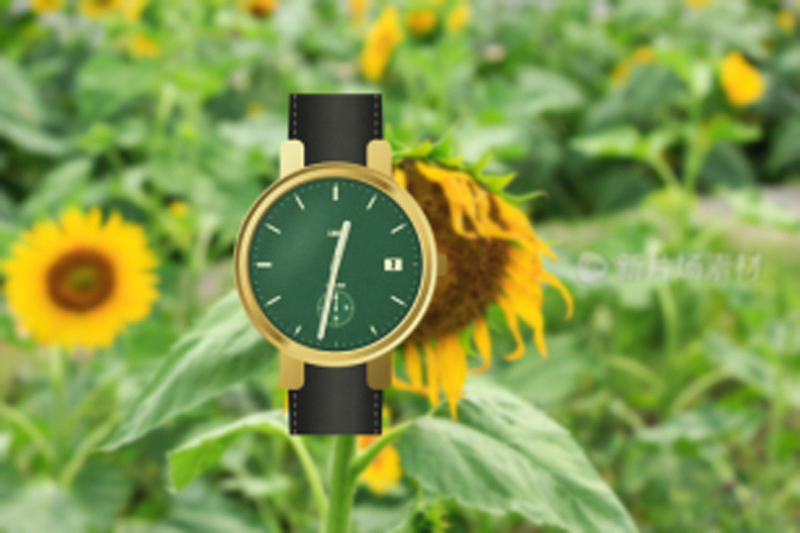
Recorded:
12.32
